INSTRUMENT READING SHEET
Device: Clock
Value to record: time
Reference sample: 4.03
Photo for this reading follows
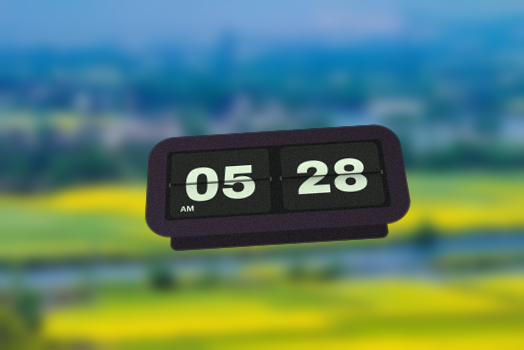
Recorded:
5.28
